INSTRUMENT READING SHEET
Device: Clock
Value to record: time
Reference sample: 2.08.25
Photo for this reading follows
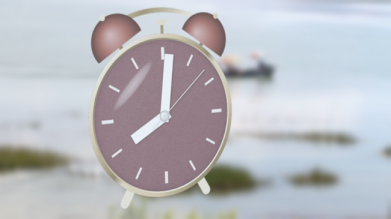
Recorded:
8.01.08
